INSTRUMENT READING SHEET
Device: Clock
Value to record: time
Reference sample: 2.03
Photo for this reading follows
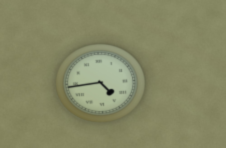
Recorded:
4.44
